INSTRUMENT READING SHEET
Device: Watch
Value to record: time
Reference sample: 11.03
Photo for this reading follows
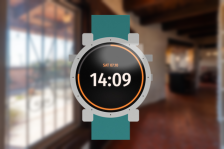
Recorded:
14.09
